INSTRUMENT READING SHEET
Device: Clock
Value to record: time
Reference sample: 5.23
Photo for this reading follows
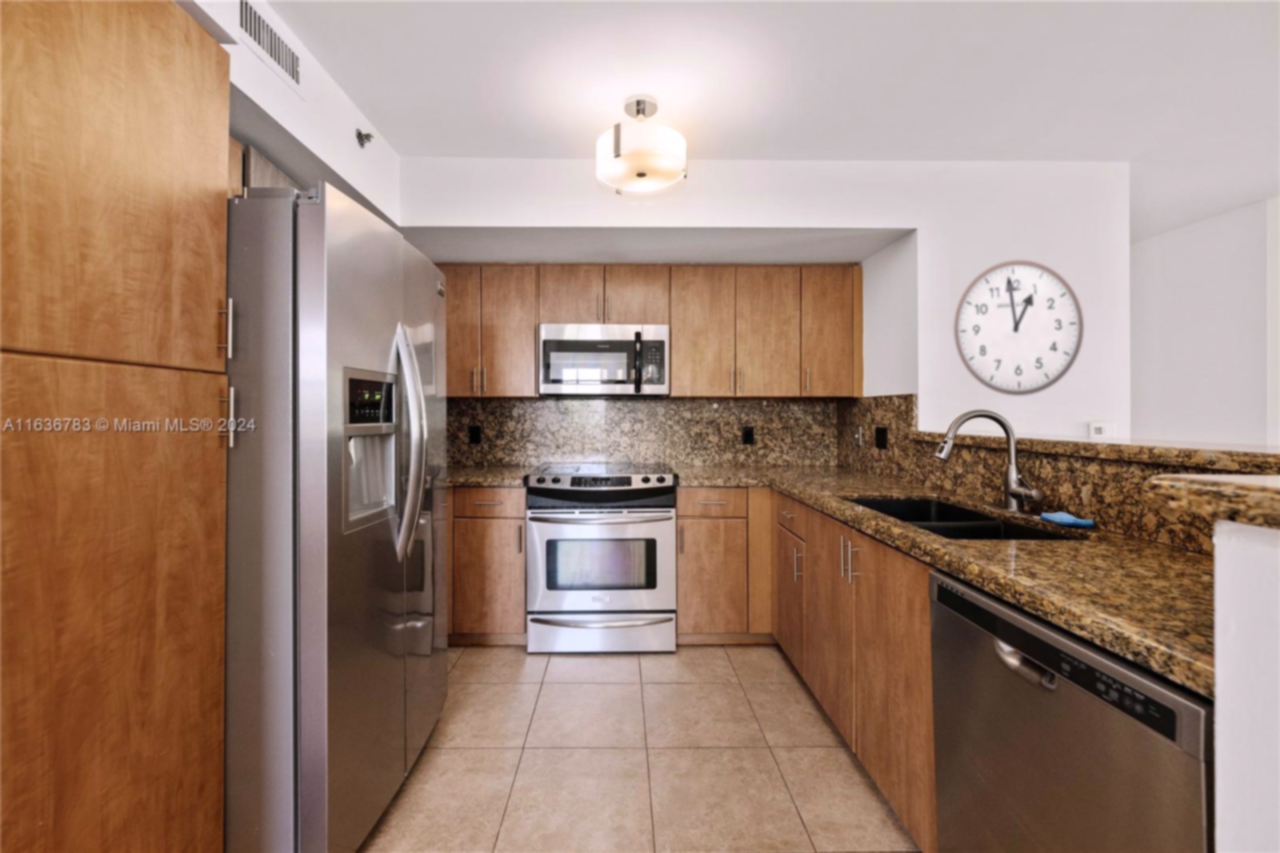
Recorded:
12.59
